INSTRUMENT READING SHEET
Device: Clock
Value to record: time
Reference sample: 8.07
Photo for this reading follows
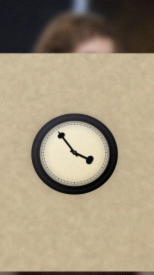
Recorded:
3.54
